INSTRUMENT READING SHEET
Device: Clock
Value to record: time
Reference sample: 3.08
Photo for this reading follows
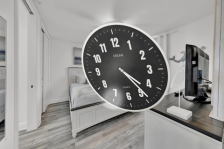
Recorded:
4.24
